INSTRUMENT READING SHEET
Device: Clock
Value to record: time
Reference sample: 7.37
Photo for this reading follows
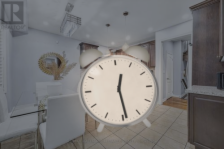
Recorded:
12.29
